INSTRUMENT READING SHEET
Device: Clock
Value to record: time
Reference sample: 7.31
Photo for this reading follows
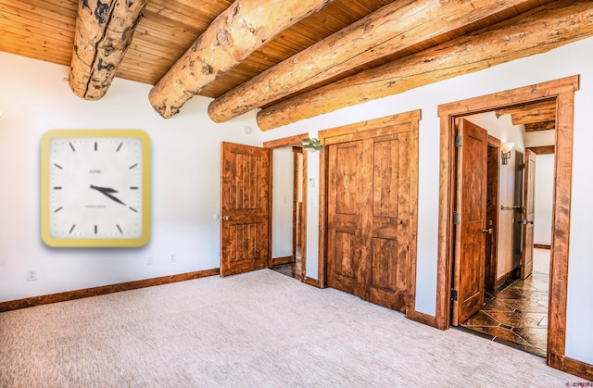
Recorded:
3.20
